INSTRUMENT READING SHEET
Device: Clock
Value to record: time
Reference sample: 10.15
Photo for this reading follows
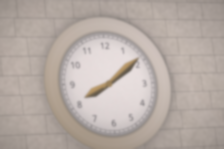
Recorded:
8.09
